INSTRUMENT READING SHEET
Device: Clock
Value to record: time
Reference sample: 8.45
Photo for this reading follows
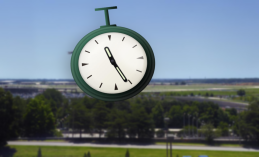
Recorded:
11.26
